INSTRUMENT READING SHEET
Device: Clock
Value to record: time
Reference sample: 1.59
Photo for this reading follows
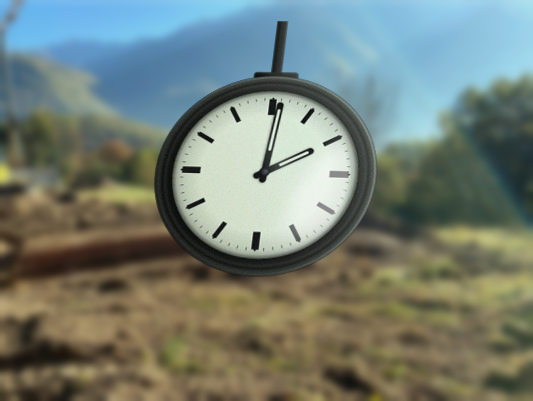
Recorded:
2.01
